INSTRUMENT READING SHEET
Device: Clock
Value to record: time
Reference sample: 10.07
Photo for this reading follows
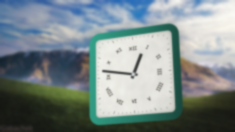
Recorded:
12.47
